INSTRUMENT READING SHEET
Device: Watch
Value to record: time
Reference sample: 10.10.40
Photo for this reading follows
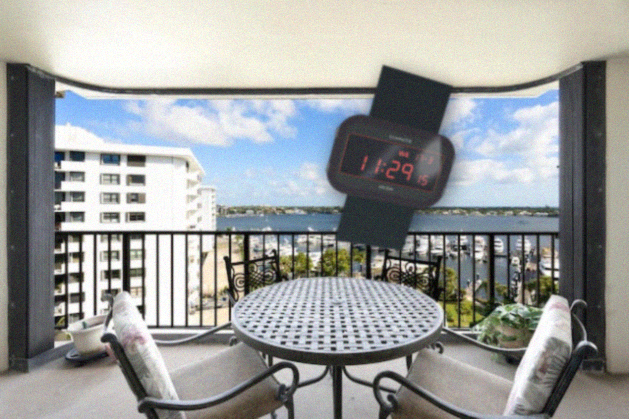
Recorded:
11.29.15
